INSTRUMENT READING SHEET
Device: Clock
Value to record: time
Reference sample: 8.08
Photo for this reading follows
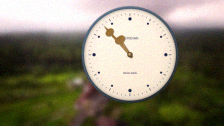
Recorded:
10.53
